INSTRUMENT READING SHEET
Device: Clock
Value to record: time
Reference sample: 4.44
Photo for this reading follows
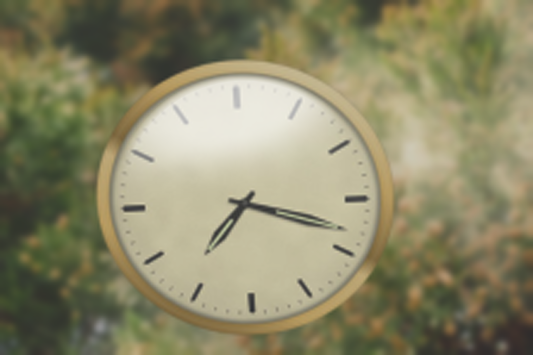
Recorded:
7.18
